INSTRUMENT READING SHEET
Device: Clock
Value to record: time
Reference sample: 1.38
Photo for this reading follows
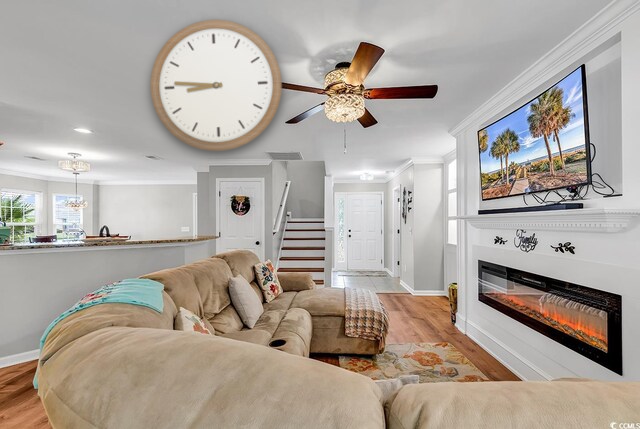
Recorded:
8.46
